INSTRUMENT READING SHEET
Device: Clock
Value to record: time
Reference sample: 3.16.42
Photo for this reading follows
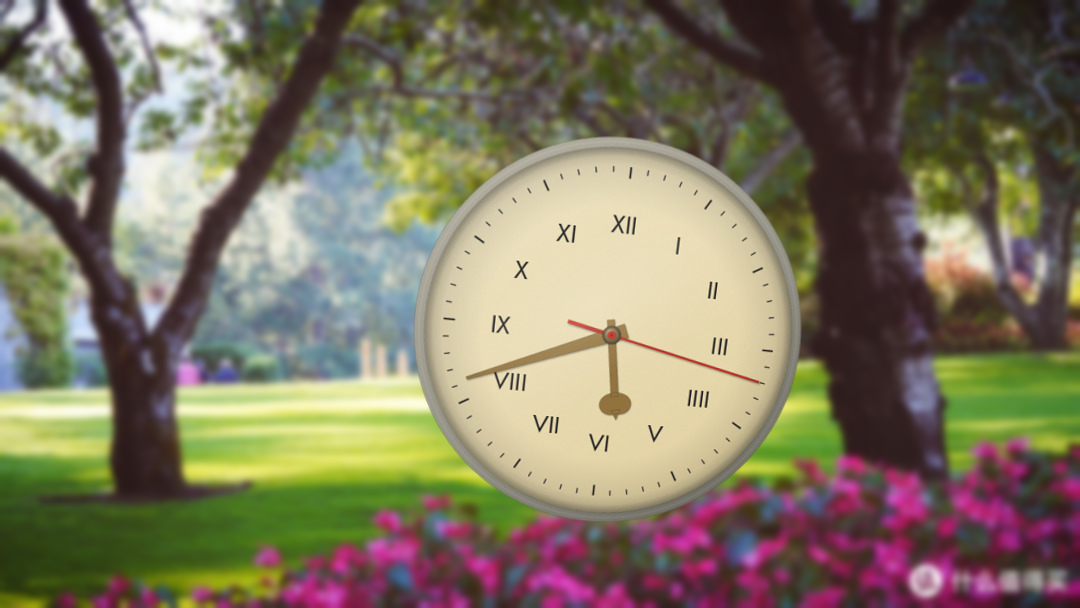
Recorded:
5.41.17
